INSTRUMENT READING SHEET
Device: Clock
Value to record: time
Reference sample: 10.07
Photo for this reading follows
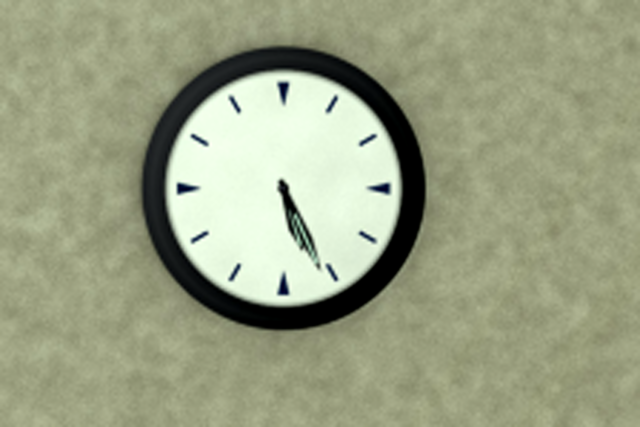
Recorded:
5.26
